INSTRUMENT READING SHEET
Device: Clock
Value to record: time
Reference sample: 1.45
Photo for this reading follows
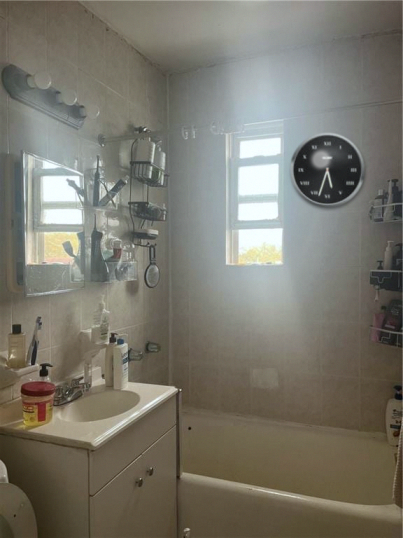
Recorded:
5.33
